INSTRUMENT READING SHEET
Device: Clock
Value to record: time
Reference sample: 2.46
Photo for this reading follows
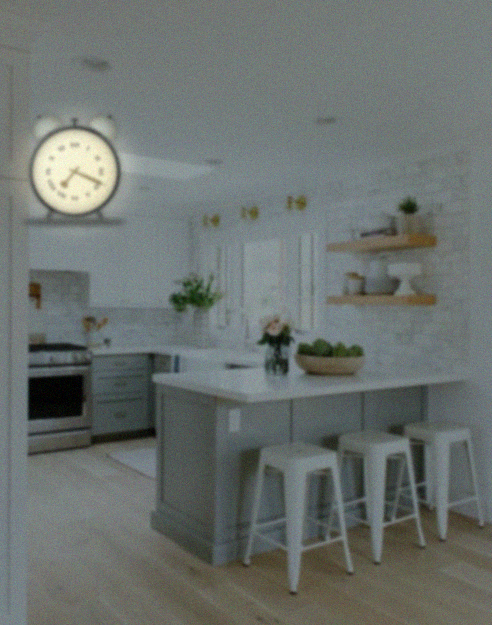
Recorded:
7.19
